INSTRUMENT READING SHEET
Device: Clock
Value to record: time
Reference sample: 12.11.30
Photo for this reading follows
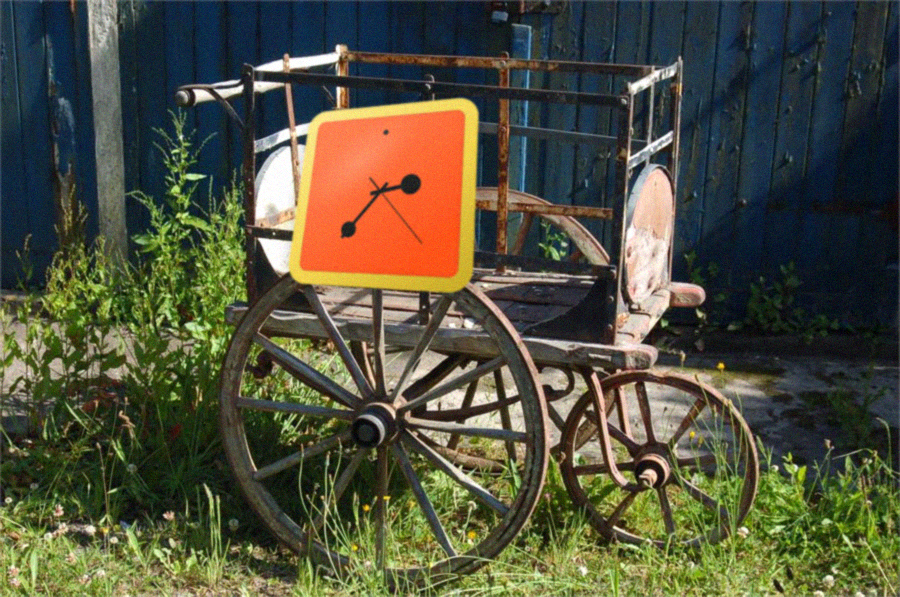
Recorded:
2.36.23
